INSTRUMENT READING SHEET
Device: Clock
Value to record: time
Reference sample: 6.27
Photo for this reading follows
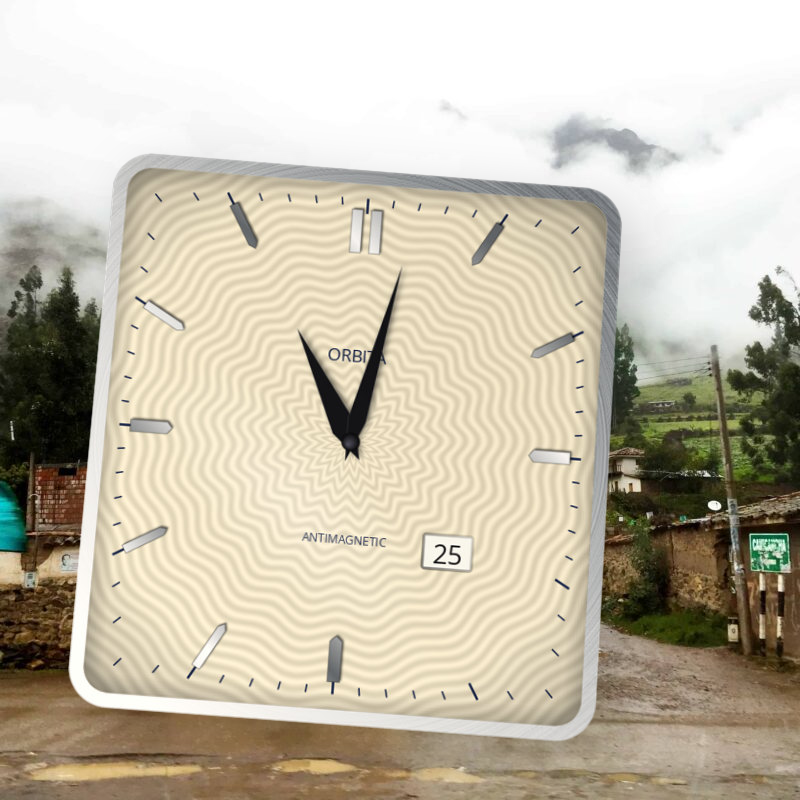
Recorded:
11.02
